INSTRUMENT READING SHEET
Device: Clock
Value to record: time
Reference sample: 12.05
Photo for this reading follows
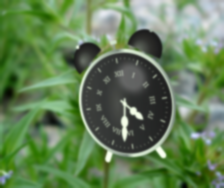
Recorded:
4.32
